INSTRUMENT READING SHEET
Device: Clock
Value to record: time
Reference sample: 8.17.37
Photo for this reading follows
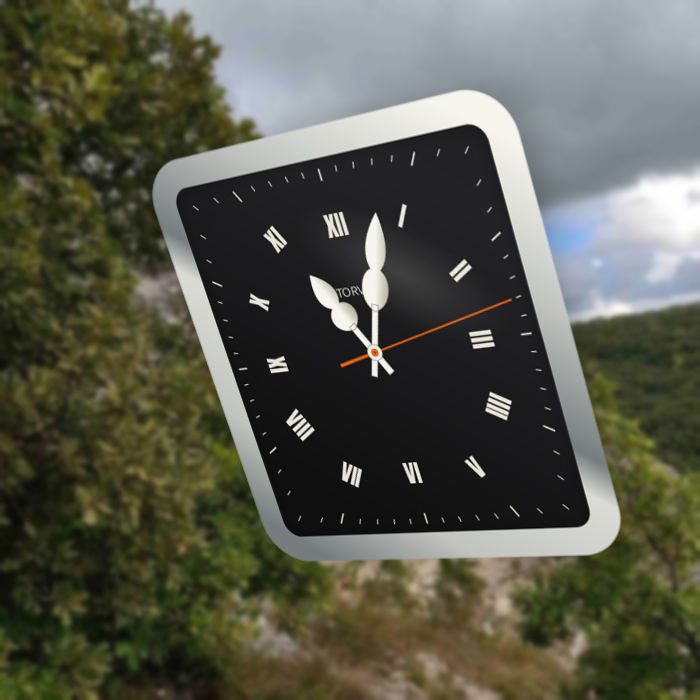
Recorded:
11.03.13
